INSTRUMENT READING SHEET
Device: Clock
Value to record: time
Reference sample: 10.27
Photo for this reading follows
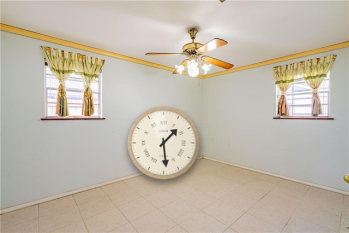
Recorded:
1.29
